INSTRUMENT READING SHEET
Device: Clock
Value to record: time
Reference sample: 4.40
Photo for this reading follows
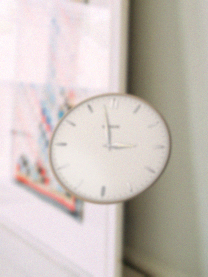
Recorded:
2.58
